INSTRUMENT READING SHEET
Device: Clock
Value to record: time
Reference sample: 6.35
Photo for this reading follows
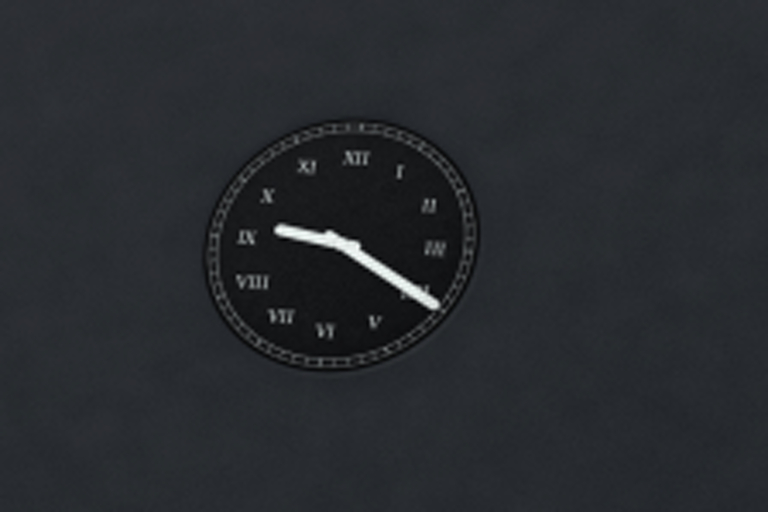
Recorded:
9.20
